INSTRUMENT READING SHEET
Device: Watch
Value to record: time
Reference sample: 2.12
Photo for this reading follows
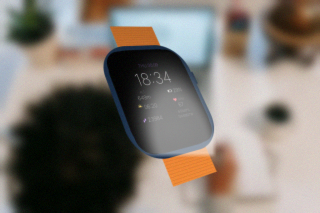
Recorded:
18.34
